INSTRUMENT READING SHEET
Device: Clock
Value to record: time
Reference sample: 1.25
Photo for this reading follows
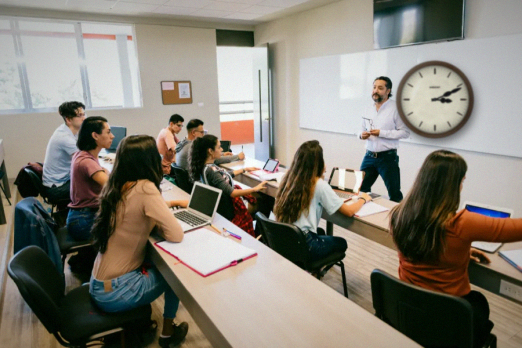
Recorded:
3.11
